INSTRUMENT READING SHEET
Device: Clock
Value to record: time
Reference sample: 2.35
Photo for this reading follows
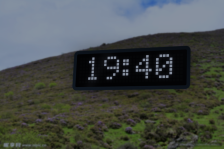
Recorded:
19.40
